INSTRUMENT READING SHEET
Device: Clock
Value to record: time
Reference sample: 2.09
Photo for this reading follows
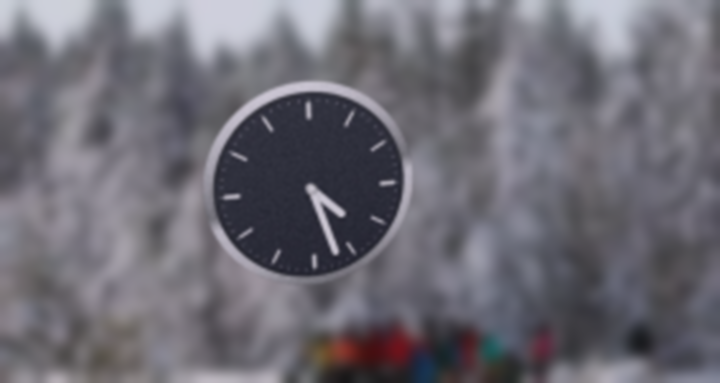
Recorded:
4.27
